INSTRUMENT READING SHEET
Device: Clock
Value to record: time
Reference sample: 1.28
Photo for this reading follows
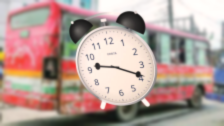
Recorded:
9.19
